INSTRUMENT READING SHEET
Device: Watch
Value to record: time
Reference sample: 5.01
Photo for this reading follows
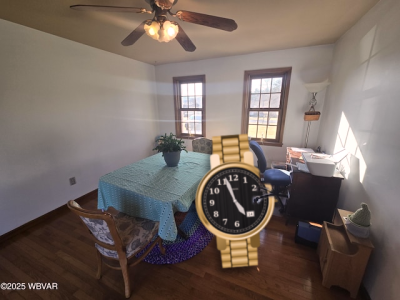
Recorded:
4.57
